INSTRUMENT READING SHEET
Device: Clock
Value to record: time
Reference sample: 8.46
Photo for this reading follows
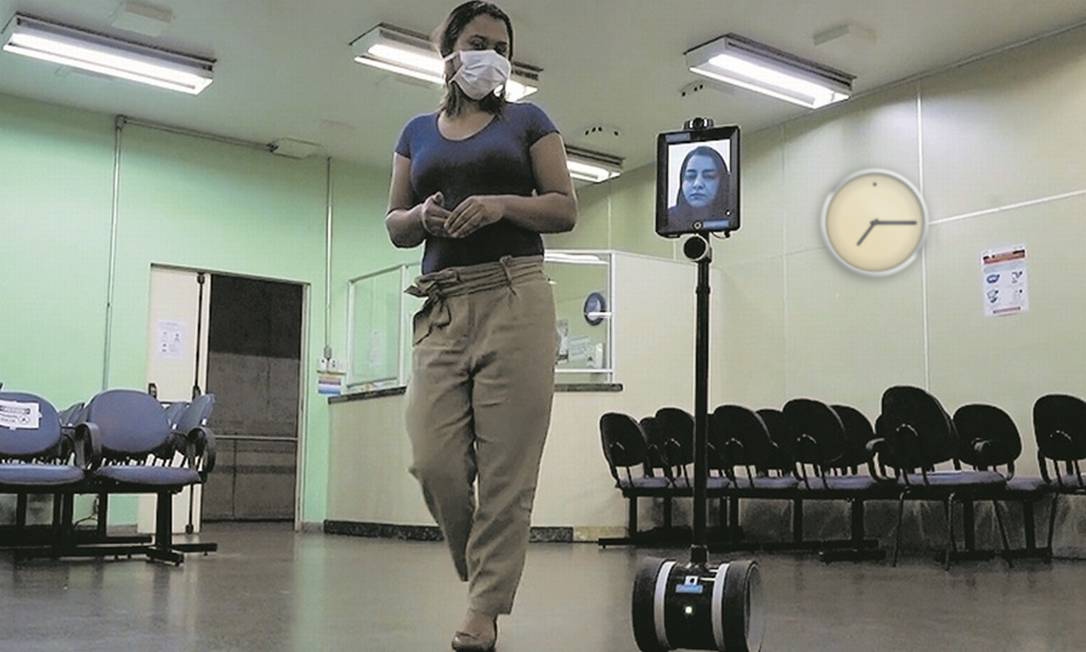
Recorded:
7.15
